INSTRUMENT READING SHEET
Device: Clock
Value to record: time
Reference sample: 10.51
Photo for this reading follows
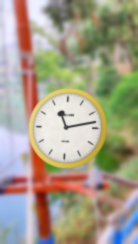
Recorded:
11.13
